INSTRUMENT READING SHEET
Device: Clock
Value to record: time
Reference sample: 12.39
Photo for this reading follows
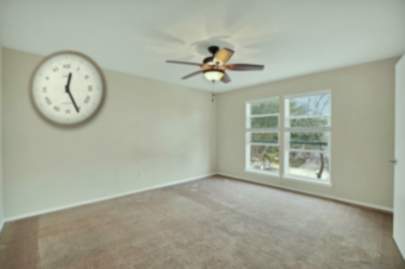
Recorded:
12.26
